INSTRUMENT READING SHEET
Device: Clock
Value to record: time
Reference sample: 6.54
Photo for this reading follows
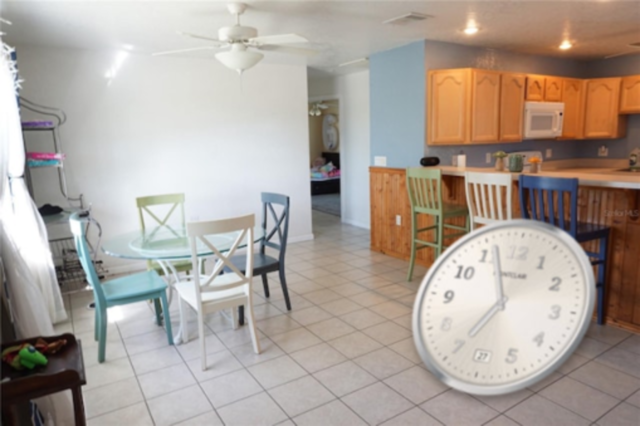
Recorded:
6.56
